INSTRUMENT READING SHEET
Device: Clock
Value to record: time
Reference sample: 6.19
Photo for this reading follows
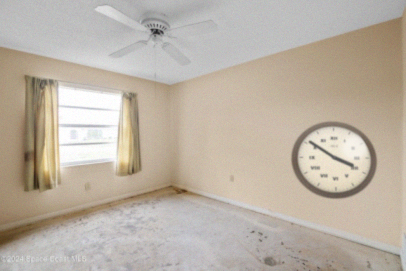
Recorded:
3.51
